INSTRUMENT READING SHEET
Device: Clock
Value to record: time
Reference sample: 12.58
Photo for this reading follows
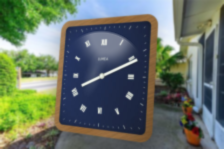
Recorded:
8.11
